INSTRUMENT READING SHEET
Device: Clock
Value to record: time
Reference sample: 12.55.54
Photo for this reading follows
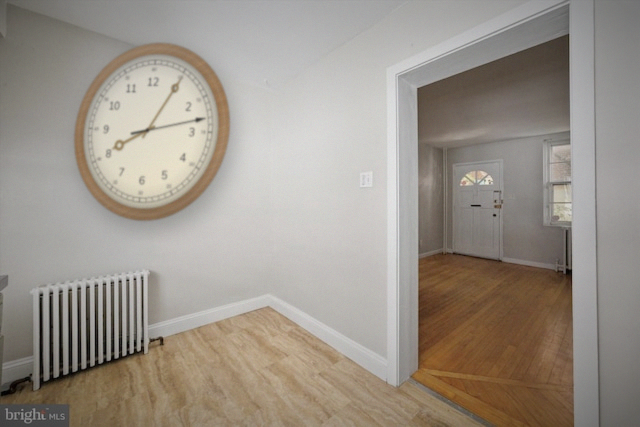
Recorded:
8.05.13
